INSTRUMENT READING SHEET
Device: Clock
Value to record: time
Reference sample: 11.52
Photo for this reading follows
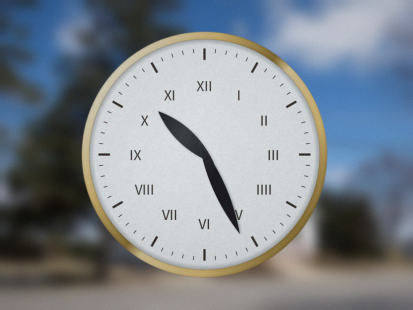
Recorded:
10.26
